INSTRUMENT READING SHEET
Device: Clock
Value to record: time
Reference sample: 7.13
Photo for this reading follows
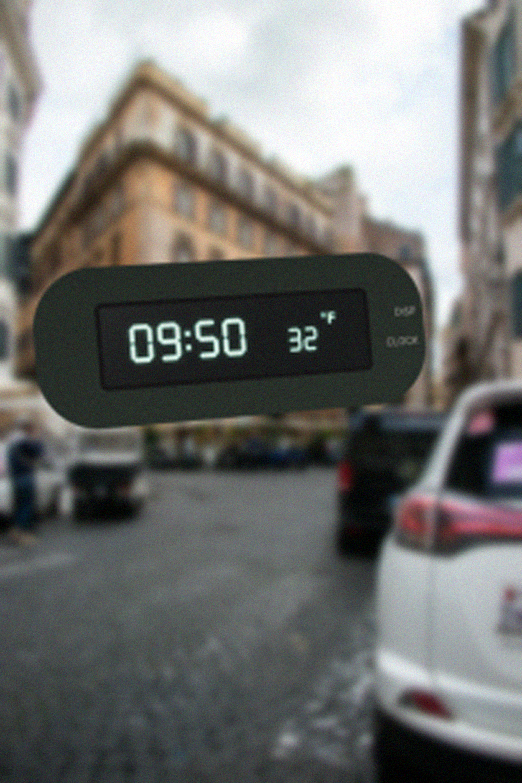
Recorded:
9.50
